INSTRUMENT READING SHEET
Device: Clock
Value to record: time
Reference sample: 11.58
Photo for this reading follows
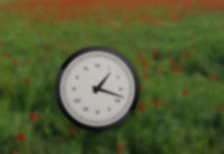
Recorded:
1.18
